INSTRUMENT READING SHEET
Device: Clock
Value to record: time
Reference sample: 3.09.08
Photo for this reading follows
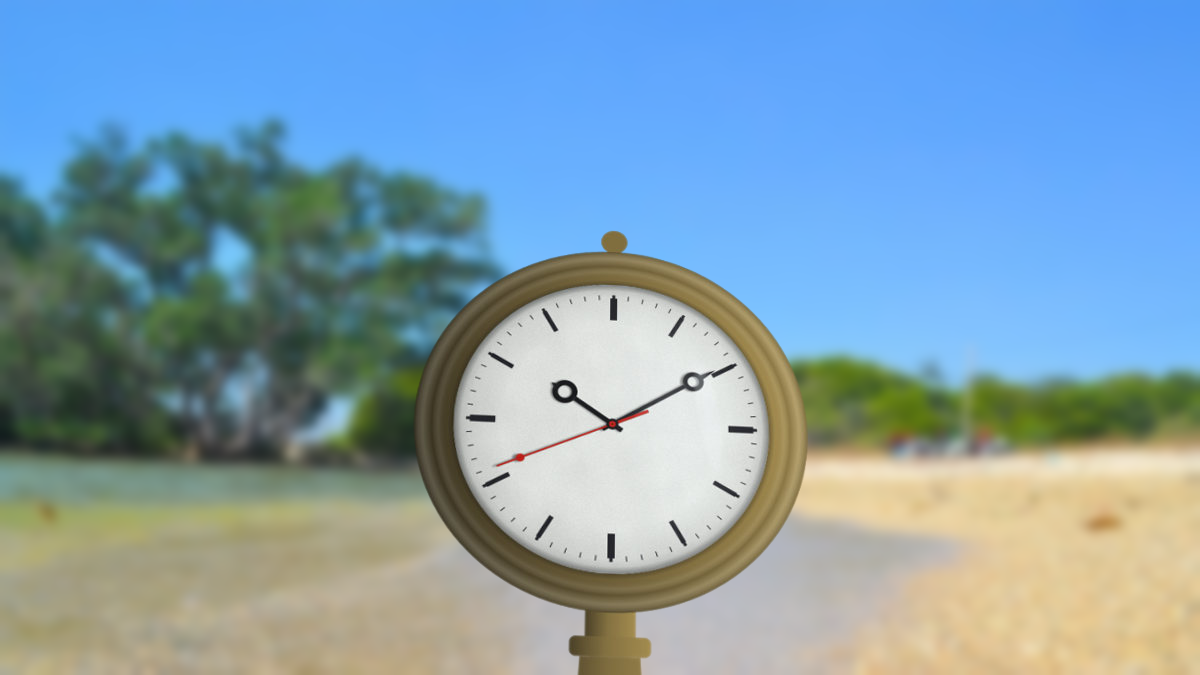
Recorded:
10.09.41
